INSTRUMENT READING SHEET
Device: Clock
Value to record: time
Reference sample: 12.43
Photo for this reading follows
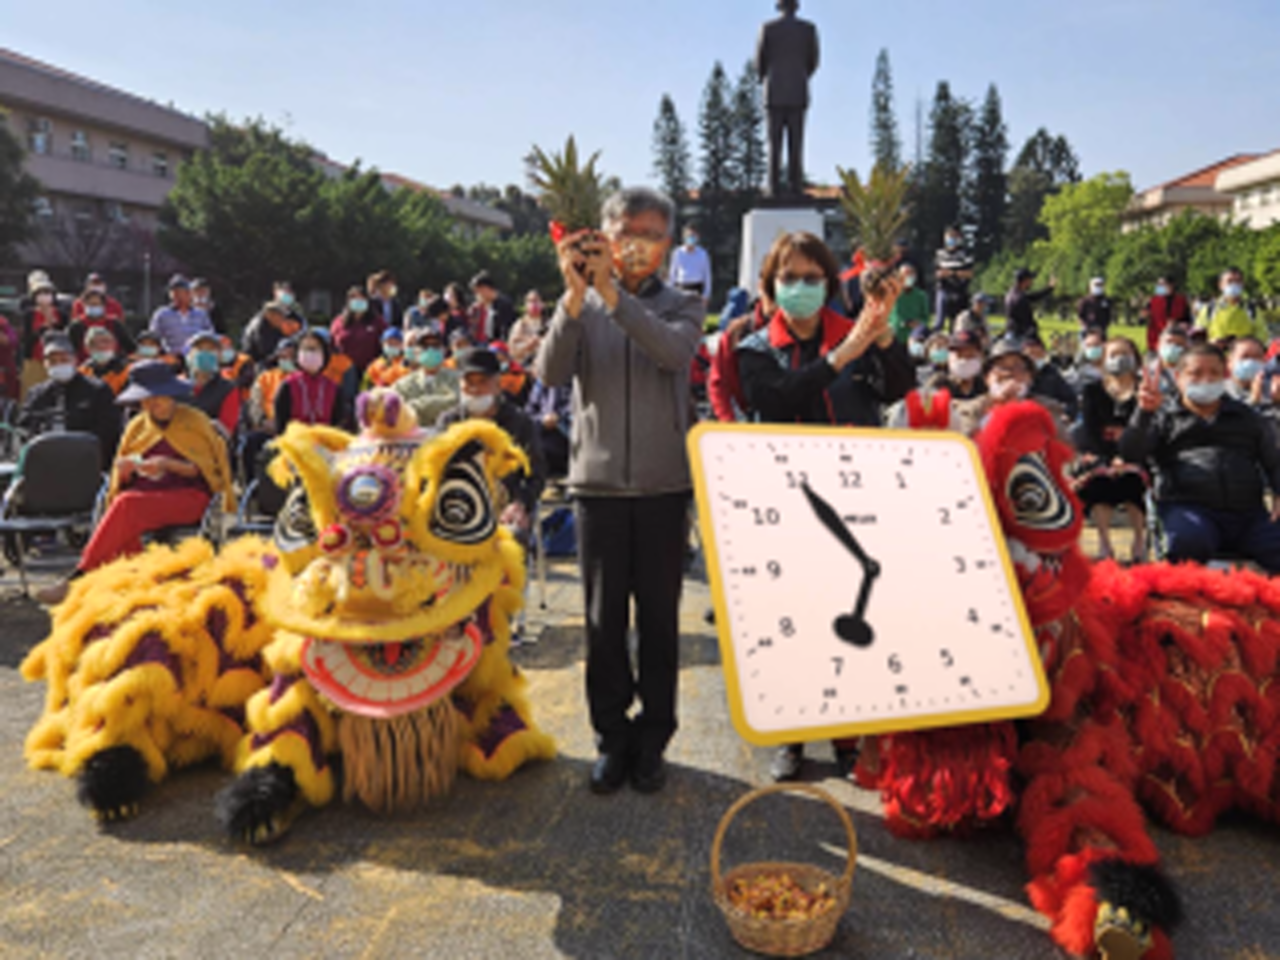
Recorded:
6.55
